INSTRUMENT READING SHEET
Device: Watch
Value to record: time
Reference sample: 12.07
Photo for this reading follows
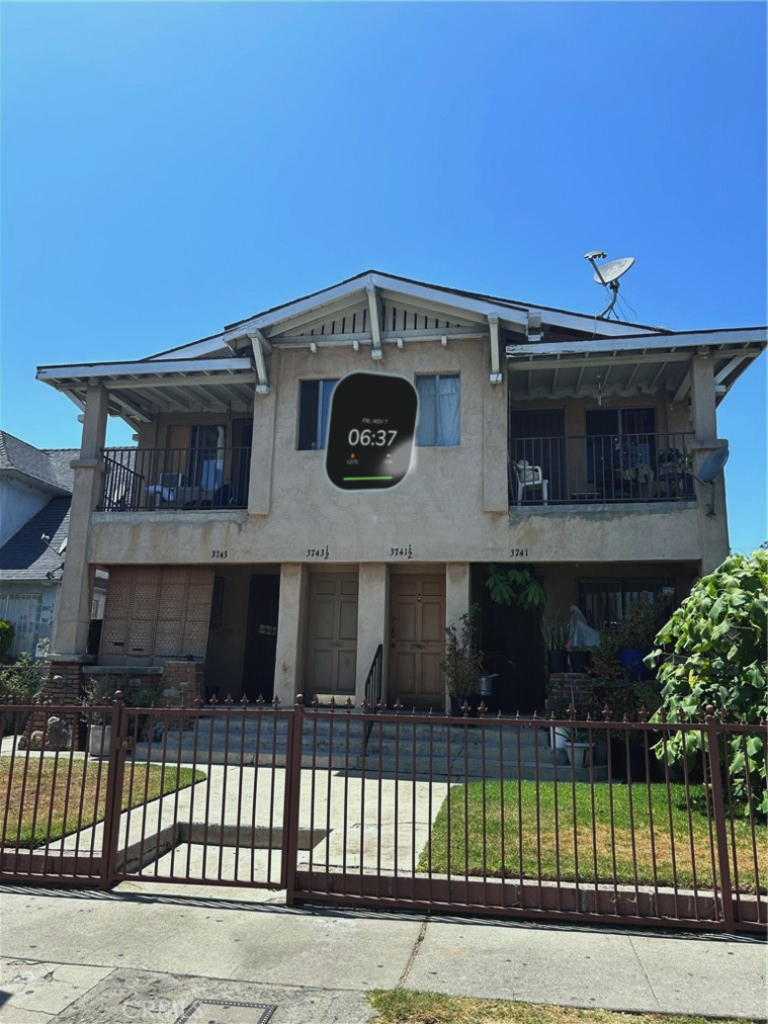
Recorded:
6.37
